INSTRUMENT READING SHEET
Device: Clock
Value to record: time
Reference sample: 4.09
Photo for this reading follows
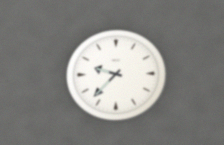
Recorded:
9.37
